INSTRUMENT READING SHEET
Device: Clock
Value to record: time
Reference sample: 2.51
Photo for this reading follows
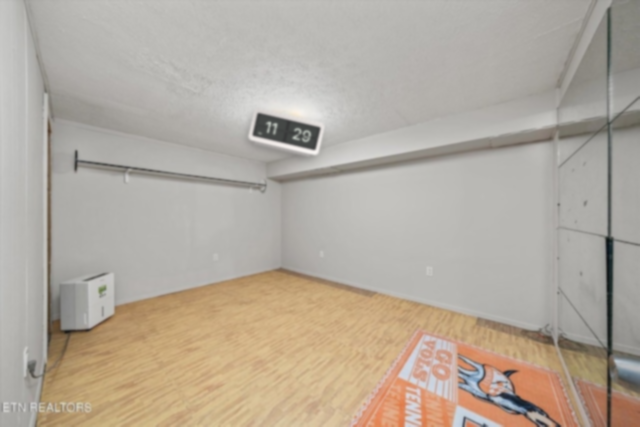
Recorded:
11.29
